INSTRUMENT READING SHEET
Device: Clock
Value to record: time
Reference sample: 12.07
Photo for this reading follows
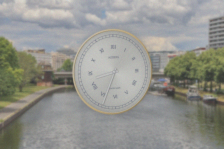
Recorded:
8.34
